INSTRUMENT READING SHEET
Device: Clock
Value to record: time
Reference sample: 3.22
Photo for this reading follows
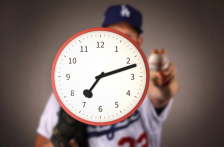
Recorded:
7.12
